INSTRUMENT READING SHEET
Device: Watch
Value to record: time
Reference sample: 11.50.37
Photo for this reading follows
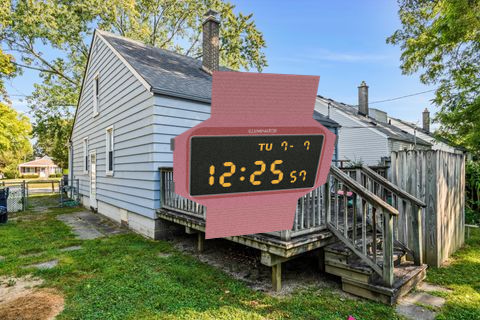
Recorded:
12.25.57
